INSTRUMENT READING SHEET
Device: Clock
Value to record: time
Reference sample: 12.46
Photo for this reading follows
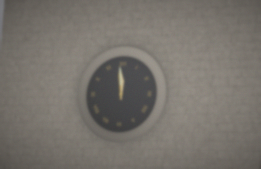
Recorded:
11.59
